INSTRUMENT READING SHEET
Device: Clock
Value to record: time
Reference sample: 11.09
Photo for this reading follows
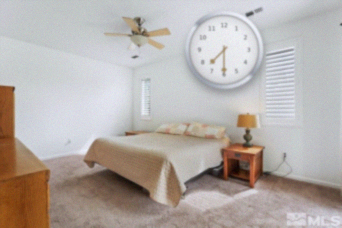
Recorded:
7.30
